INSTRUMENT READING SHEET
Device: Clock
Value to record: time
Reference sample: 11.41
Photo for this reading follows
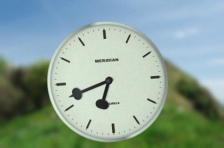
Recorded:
6.42
